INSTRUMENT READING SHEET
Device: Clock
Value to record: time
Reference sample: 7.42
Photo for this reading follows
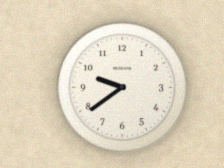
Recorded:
9.39
